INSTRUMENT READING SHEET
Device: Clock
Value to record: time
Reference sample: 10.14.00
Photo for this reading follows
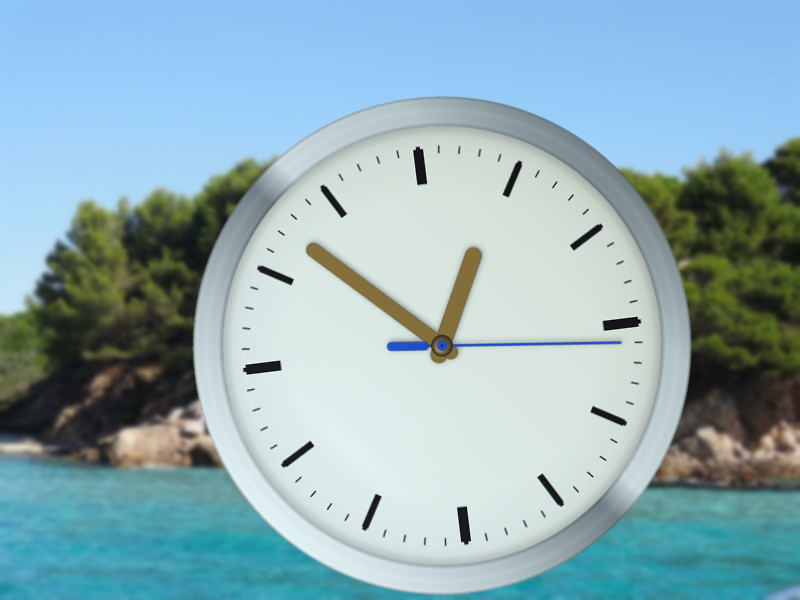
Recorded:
12.52.16
